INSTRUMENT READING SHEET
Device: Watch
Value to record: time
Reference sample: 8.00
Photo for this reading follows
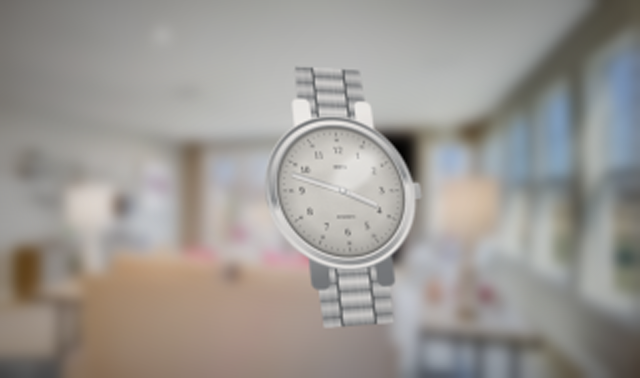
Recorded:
3.48
